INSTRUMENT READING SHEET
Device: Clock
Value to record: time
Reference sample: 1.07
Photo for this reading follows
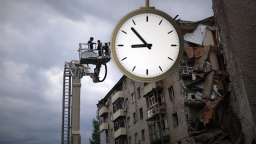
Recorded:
8.53
